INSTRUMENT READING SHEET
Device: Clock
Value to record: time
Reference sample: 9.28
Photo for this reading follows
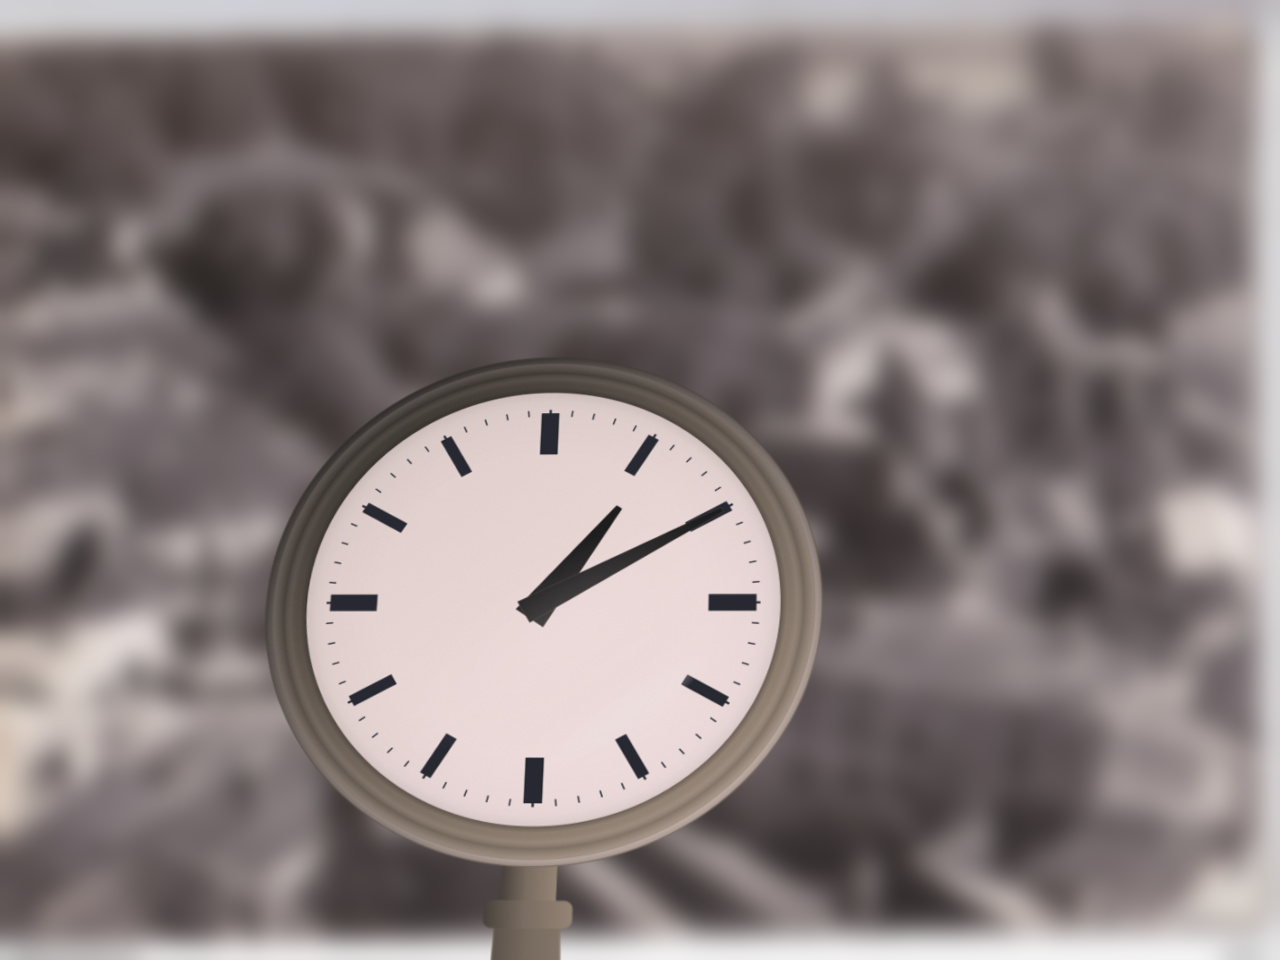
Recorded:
1.10
